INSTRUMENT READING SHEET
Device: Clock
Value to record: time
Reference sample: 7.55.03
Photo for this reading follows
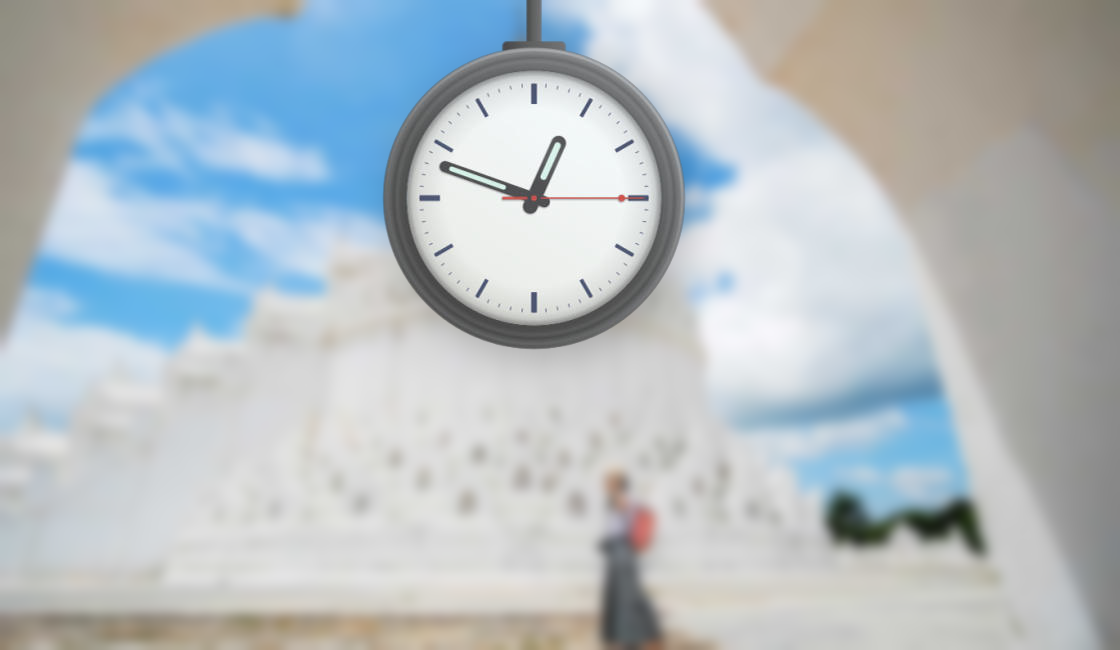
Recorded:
12.48.15
